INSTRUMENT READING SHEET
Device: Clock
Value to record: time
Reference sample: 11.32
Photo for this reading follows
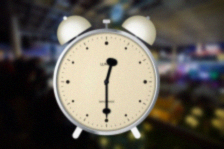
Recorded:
12.30
